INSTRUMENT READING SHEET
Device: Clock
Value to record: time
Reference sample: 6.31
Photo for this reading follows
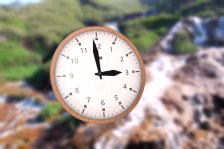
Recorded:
2.59
